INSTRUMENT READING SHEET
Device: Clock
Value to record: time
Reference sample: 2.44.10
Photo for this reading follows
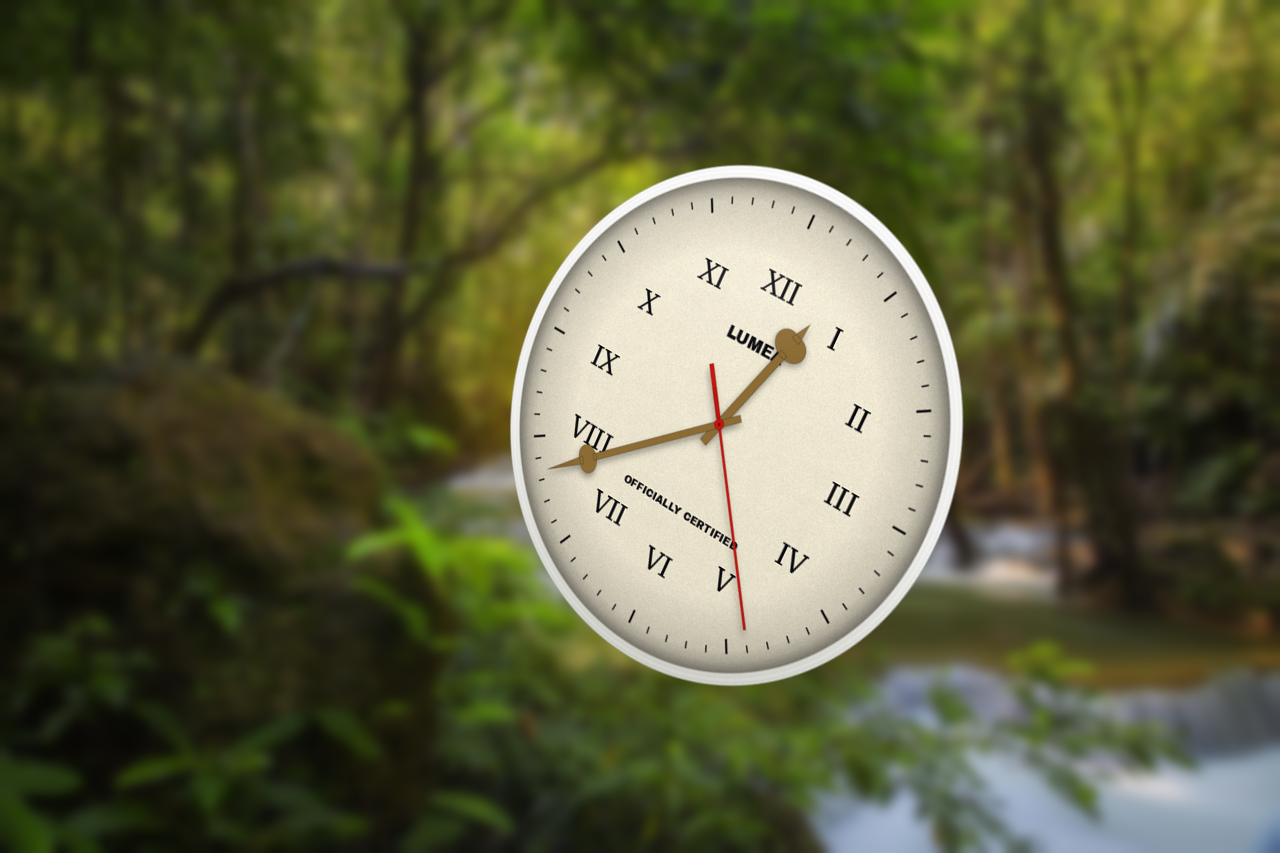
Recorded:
12.38.24
